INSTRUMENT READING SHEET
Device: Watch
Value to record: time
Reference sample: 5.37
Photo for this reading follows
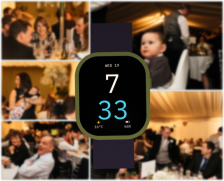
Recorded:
7.33
